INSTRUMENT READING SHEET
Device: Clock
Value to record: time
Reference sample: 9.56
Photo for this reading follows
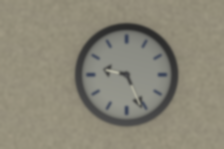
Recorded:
9.26
